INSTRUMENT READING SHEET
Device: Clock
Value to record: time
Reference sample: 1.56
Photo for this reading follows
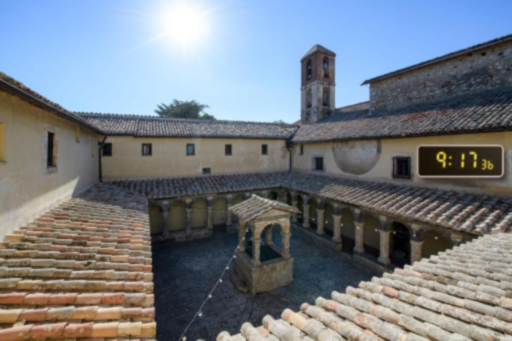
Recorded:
9.17
